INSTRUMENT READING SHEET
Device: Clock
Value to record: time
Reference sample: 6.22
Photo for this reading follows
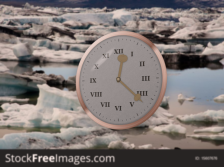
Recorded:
12.22
